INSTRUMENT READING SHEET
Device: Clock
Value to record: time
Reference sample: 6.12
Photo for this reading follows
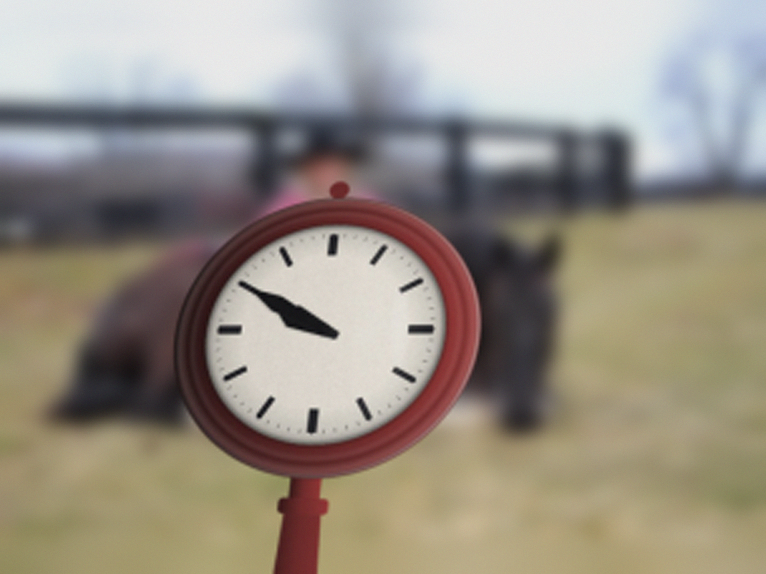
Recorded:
9.50
